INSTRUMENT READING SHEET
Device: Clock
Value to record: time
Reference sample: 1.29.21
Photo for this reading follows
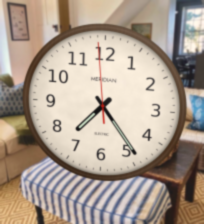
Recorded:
7.23.59
